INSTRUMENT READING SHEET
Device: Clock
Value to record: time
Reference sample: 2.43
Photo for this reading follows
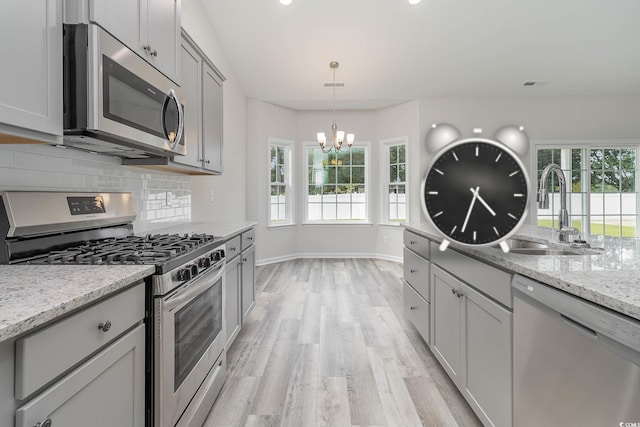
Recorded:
4.33
